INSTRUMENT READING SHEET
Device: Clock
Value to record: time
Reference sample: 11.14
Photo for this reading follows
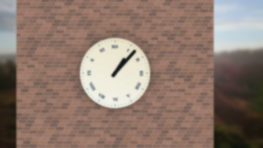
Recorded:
1.07
